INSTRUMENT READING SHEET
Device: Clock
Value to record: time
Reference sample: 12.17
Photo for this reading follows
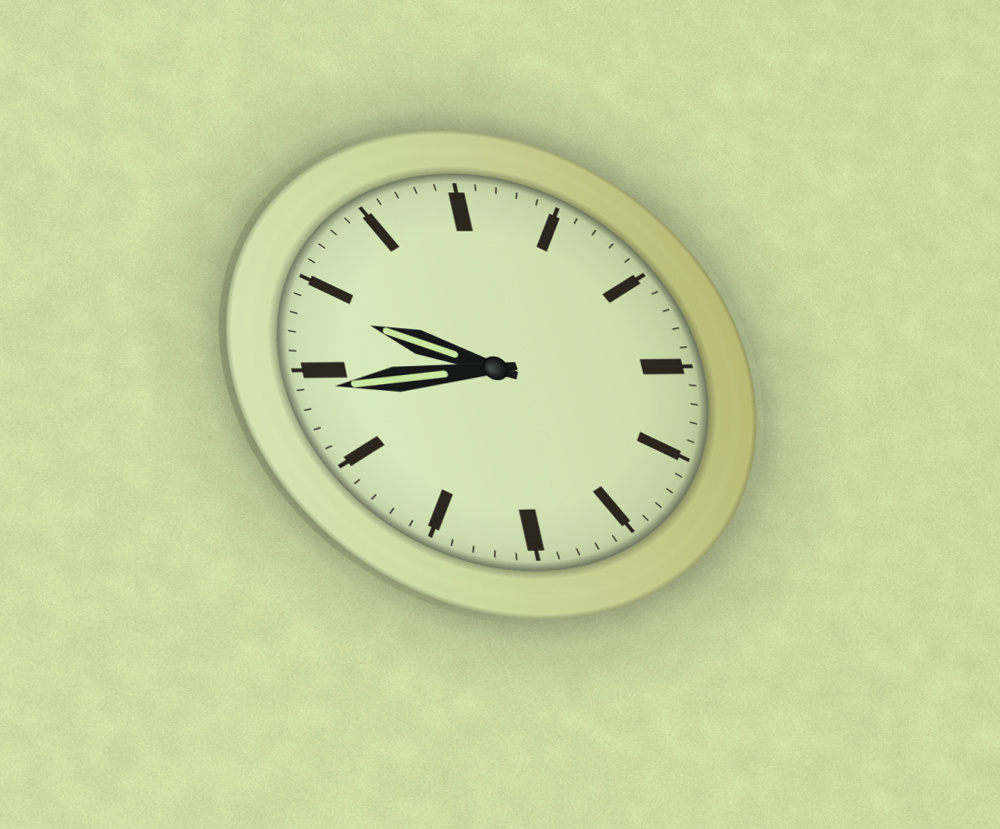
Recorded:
9.44
